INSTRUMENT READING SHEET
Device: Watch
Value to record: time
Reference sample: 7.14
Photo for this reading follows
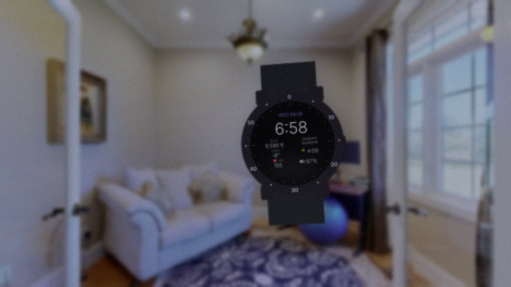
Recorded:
6.58
